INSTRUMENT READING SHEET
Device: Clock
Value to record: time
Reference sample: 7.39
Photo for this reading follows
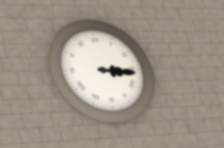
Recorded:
3.16
